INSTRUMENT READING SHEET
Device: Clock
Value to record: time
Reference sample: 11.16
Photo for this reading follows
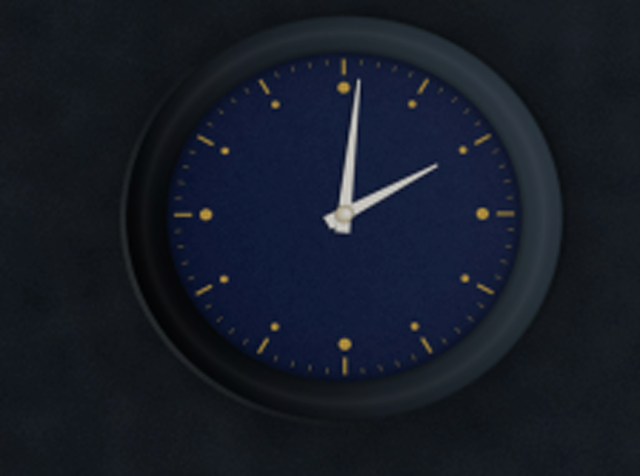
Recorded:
2.01
